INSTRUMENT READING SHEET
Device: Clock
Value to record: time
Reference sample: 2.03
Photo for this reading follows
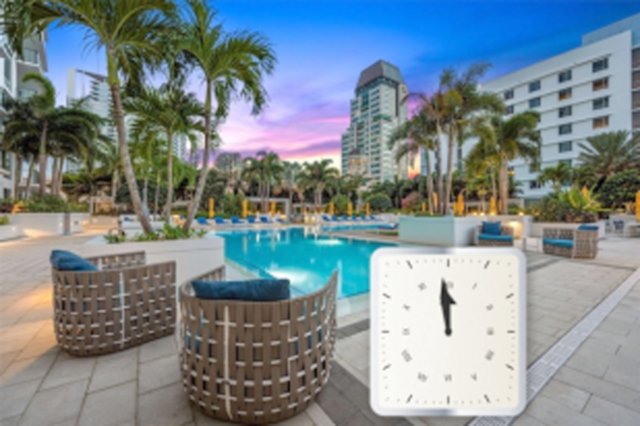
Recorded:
11.59
